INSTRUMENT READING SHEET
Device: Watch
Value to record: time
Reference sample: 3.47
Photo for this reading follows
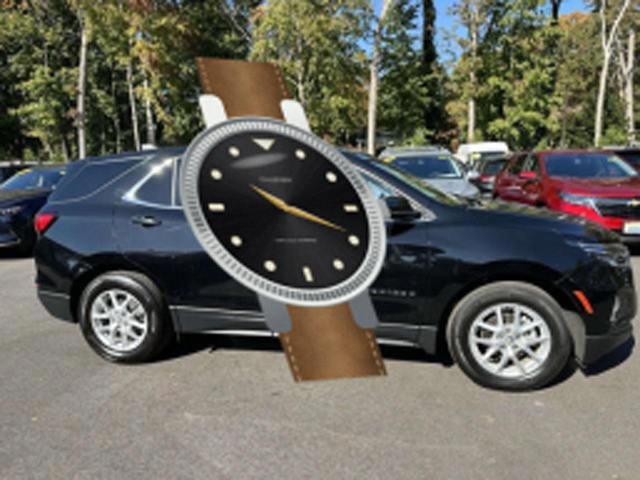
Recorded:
10.19
